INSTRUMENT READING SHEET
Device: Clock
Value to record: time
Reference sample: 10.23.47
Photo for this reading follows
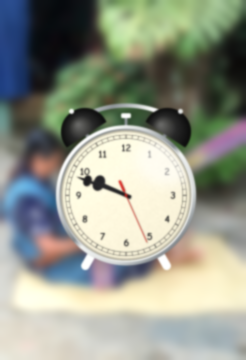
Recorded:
9.48.26
